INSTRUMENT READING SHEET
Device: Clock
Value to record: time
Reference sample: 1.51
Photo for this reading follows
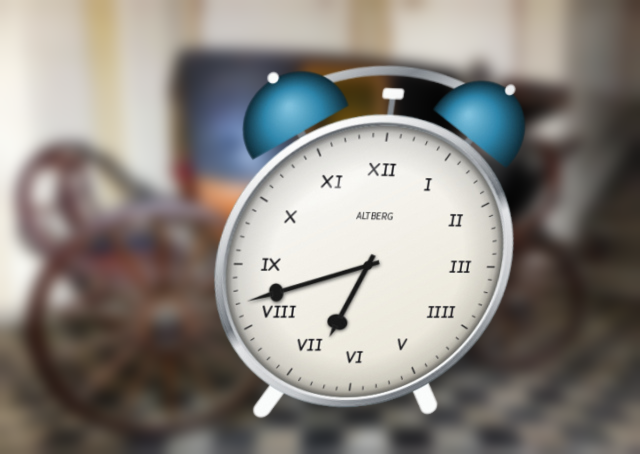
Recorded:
6.42
